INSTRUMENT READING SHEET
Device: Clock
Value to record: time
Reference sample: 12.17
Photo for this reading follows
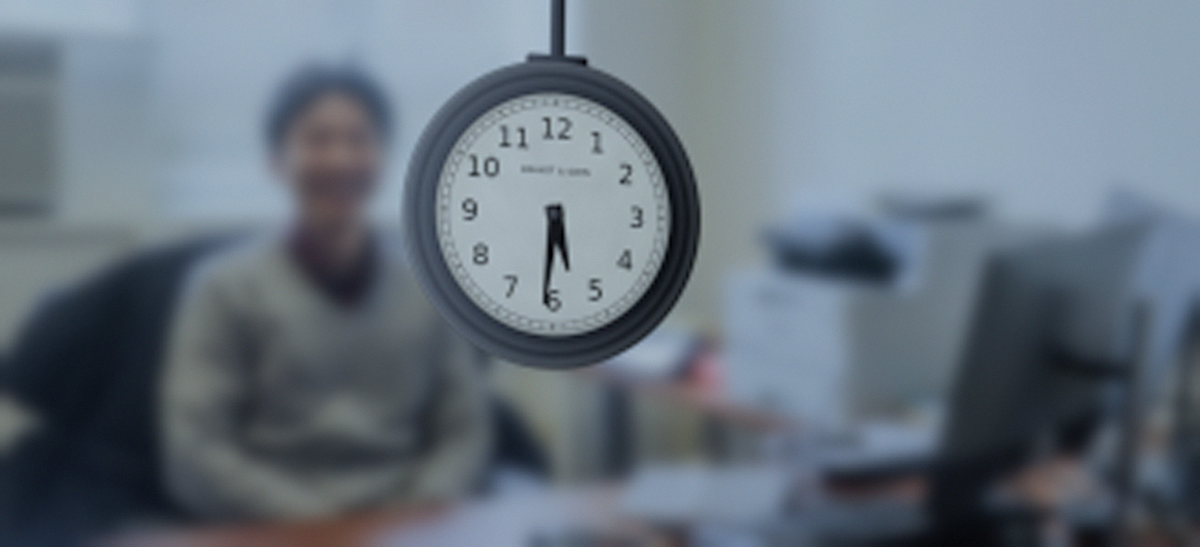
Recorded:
5.31
